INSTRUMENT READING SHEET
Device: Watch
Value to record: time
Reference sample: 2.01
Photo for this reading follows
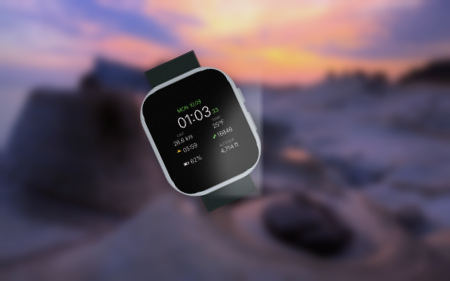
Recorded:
1.03
